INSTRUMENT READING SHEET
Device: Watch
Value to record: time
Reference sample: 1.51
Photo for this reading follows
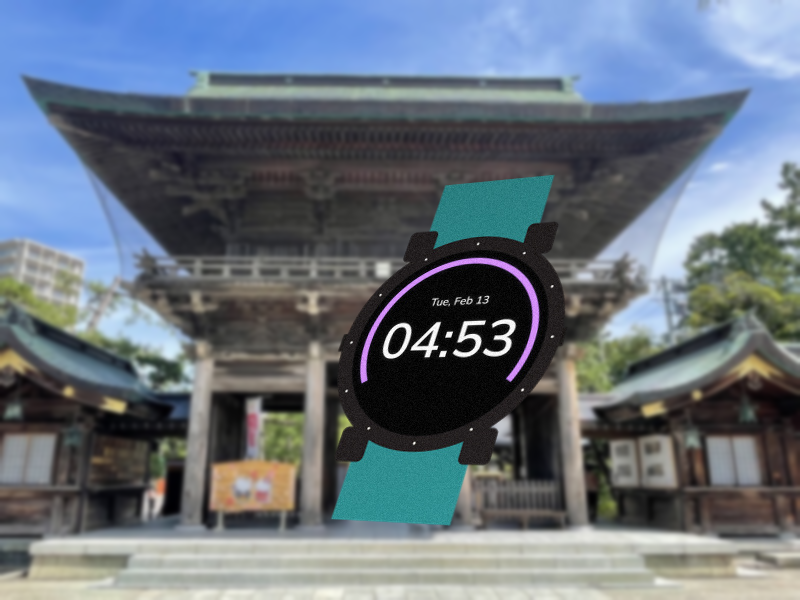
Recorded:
4.53
